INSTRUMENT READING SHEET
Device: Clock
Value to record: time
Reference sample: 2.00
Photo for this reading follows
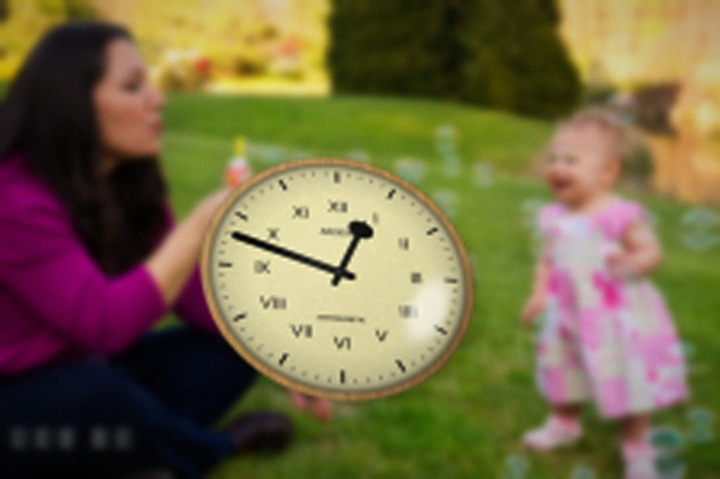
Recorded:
12.48
